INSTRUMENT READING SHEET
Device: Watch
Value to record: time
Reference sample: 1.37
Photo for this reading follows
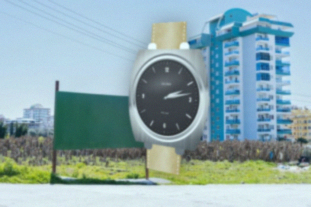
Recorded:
2.13
